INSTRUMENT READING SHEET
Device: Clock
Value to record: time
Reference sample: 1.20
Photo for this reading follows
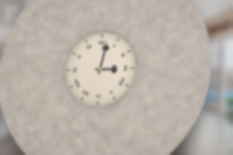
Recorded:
3.02
